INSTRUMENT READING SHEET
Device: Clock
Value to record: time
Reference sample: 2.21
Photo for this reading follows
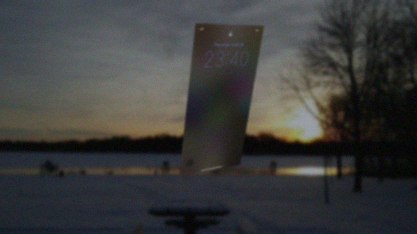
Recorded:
23.40
